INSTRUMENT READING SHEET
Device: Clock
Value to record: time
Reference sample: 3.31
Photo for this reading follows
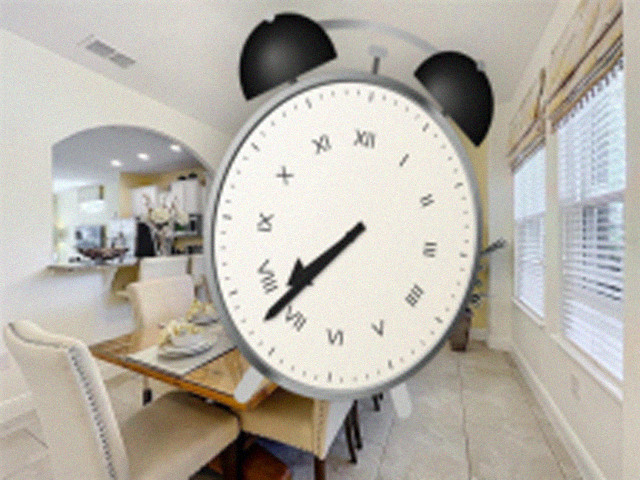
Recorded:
7.37
